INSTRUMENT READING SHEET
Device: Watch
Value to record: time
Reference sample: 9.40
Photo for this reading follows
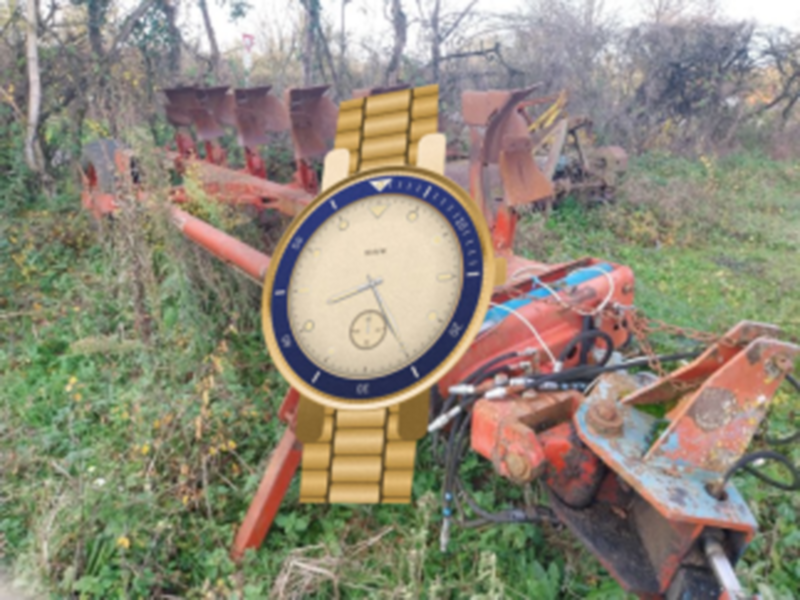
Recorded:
8.25
